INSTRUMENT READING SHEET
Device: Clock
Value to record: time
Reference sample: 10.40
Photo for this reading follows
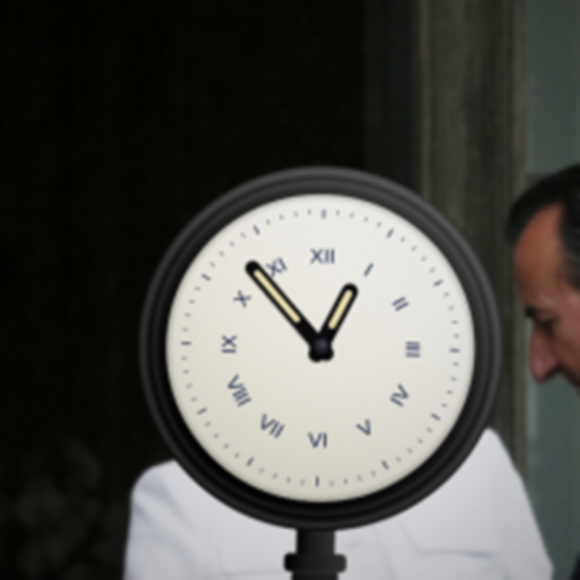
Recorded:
12.53
